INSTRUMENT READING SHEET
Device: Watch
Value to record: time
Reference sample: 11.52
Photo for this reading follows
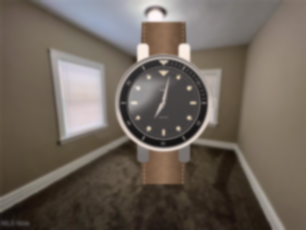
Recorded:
7.02
